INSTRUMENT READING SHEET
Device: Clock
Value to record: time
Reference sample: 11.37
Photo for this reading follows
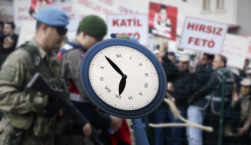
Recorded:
6.55
